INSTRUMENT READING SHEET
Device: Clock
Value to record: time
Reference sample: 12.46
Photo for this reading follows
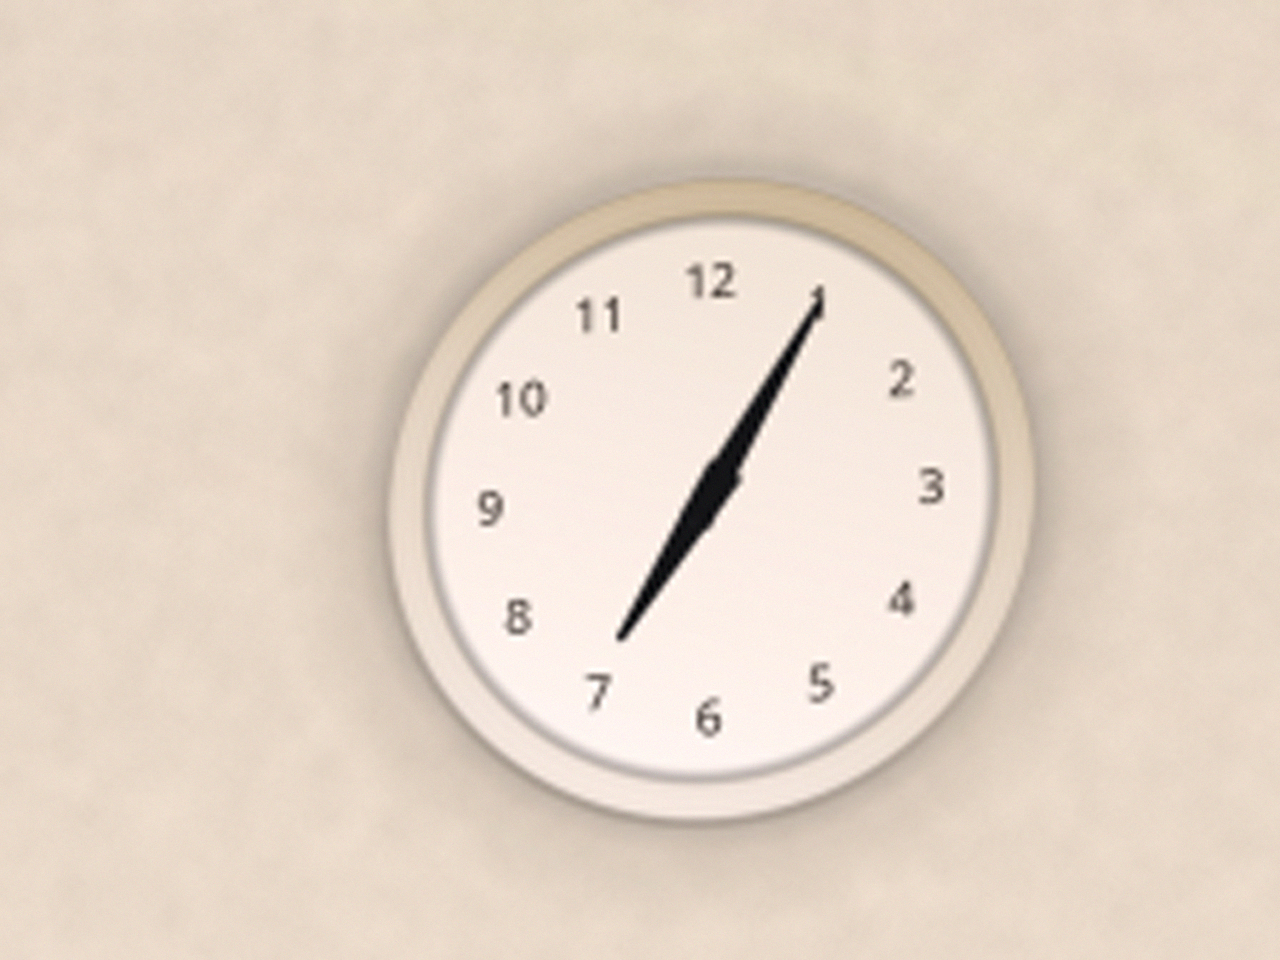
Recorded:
7.05
